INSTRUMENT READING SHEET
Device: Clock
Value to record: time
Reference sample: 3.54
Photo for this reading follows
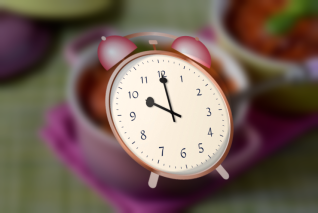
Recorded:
10.00
